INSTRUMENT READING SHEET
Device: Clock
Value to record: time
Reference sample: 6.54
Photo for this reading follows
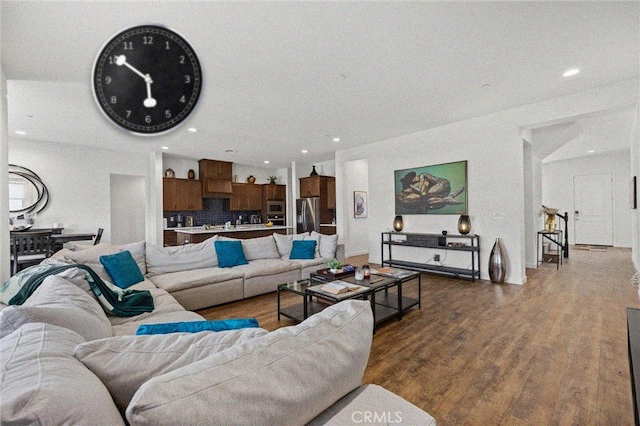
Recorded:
5.51
